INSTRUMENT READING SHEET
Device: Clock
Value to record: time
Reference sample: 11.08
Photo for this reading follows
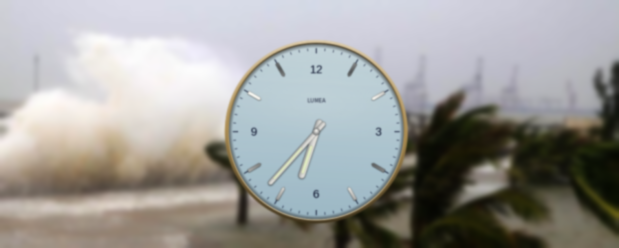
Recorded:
6.37
